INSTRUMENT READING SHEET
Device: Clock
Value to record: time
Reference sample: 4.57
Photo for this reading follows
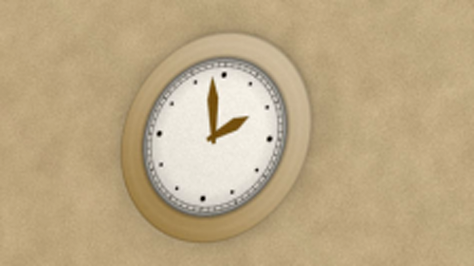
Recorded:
1.58
